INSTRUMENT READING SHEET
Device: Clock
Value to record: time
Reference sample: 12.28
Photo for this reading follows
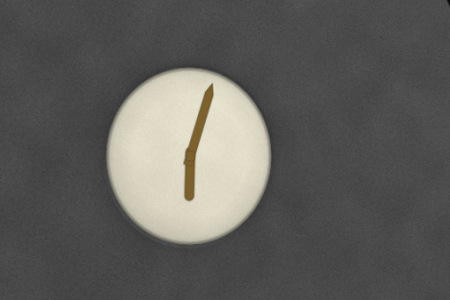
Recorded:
6.03
